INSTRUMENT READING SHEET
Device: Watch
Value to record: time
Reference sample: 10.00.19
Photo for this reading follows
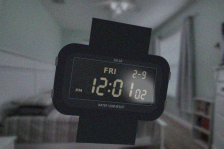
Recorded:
12.01.02
